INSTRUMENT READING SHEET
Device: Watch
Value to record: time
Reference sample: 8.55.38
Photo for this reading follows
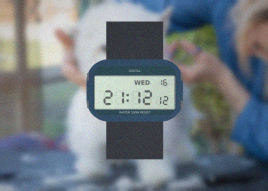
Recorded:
21.12.12
